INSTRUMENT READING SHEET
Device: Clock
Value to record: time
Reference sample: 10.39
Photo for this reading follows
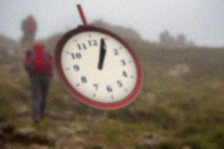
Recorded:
1.04
